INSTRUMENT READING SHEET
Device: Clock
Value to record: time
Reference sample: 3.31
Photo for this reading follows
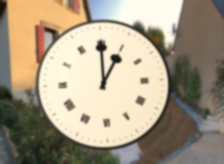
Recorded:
1.00
